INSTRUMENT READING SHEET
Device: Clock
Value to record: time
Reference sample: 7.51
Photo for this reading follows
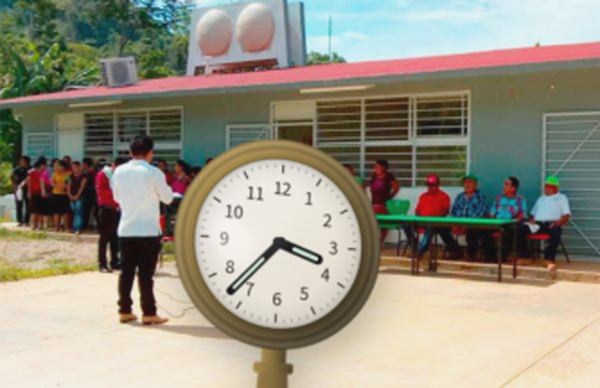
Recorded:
3.37
